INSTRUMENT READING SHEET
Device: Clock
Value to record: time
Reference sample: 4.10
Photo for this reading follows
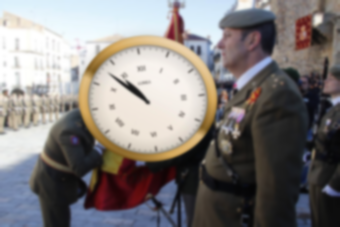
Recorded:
10.53
